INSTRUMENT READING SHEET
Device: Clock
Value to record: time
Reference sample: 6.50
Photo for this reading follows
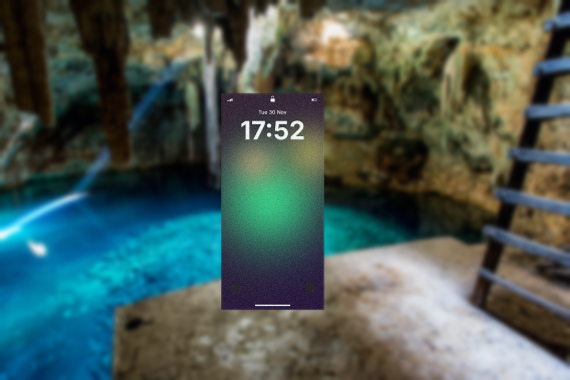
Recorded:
17.52
